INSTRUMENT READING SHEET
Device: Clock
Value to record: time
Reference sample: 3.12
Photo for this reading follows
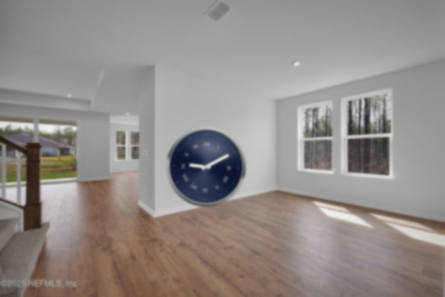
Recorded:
9.10
